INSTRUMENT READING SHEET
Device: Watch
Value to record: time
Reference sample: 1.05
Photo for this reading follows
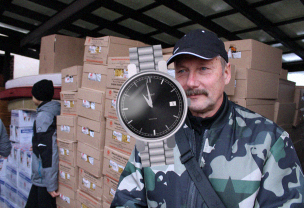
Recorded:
10.59
